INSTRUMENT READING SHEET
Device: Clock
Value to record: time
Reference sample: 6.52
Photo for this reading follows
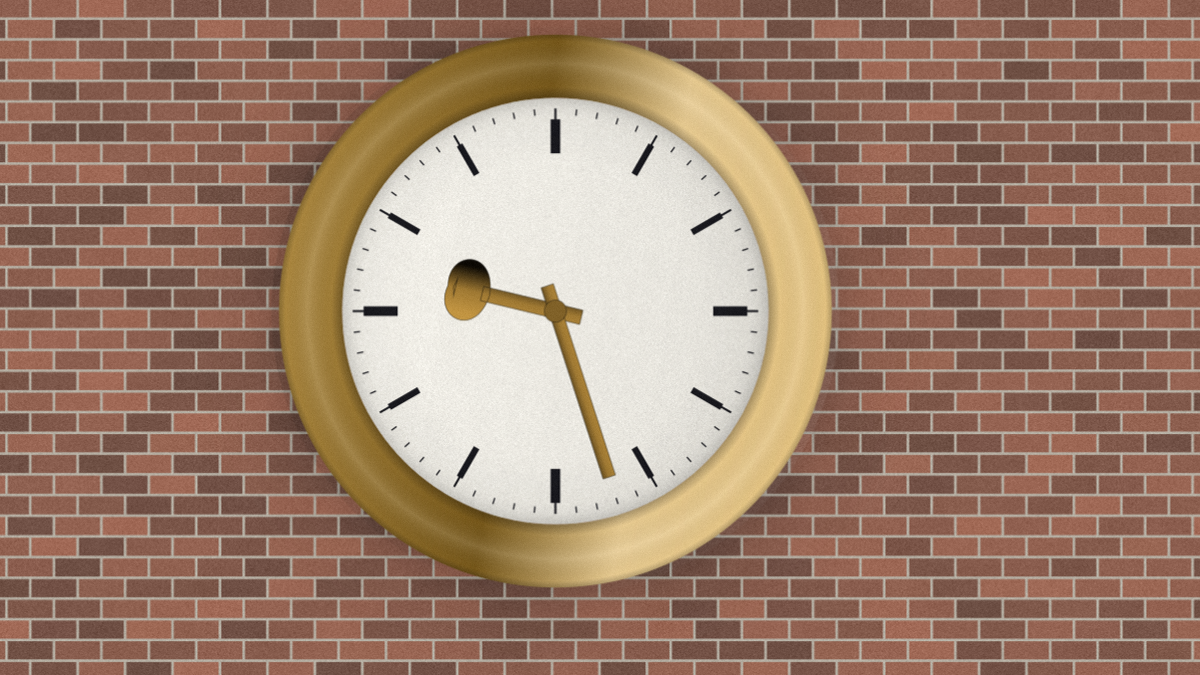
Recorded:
9.27
